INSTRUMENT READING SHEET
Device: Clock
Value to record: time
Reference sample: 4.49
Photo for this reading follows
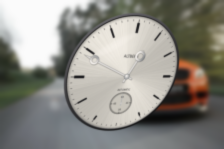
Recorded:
12.49
